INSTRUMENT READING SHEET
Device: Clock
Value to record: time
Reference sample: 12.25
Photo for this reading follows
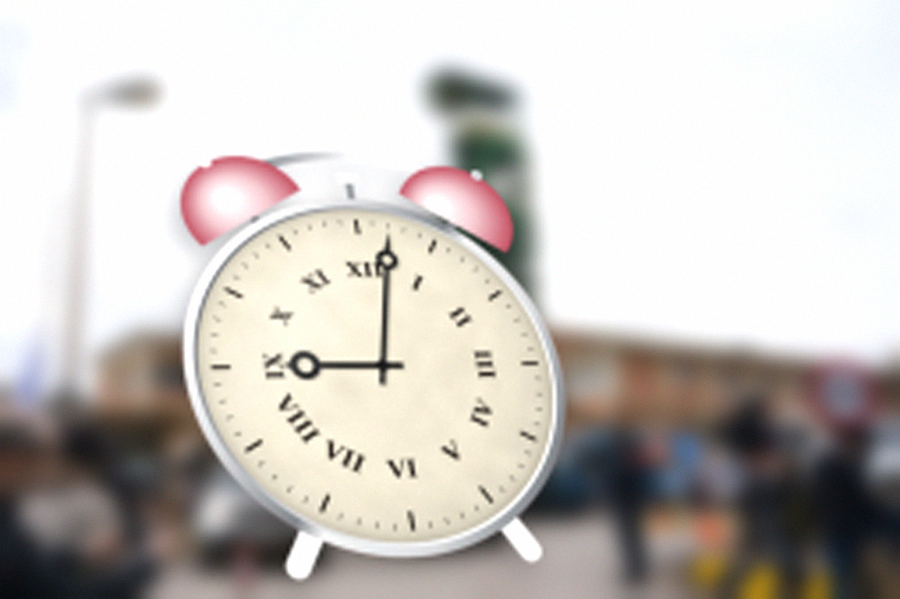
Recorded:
9.02
